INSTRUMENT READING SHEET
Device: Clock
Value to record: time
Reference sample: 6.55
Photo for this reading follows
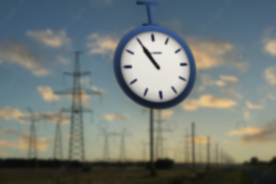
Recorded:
10.55
